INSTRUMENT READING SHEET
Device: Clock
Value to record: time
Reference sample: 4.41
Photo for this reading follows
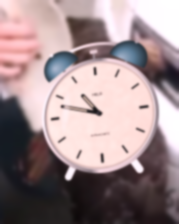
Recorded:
10.48
